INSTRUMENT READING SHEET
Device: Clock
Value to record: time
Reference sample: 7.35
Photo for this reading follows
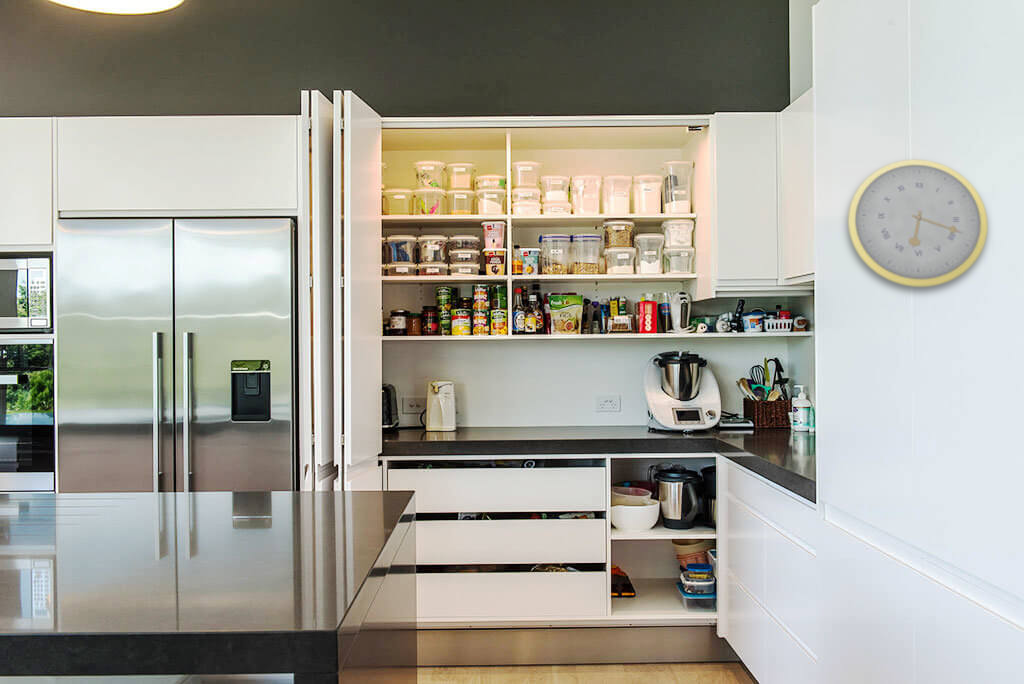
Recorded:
6.18
